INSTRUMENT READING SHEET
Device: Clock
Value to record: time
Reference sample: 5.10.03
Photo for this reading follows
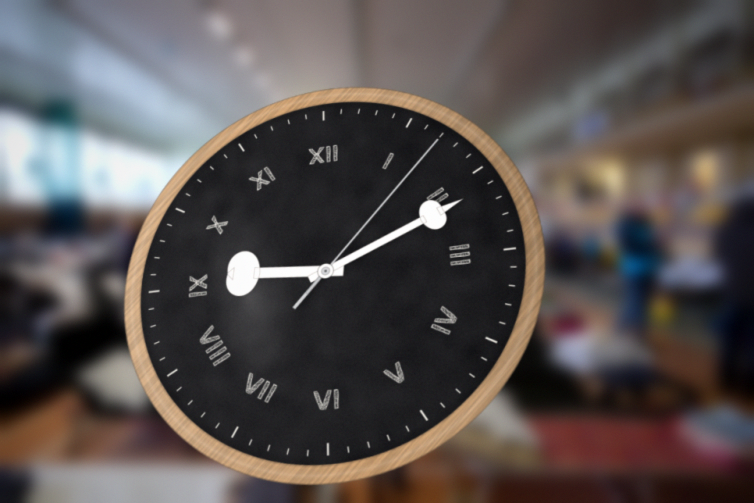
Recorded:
9.11.07
